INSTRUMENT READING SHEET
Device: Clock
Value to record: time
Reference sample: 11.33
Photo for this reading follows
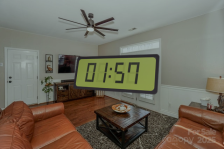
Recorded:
1.57
